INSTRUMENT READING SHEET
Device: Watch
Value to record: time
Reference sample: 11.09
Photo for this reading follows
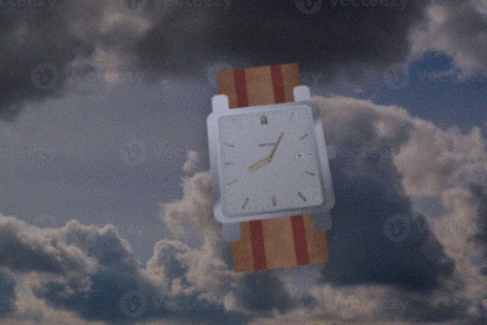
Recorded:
8.05
